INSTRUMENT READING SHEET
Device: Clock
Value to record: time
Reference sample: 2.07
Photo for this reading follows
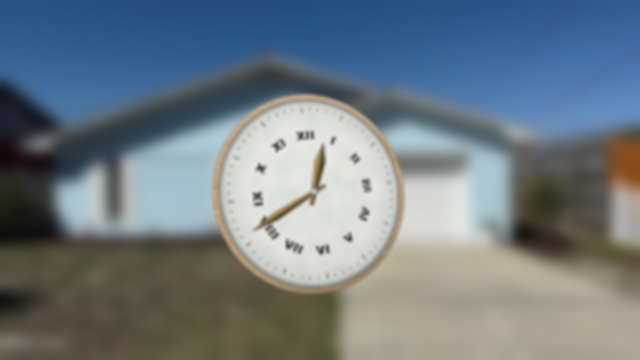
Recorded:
12.41
